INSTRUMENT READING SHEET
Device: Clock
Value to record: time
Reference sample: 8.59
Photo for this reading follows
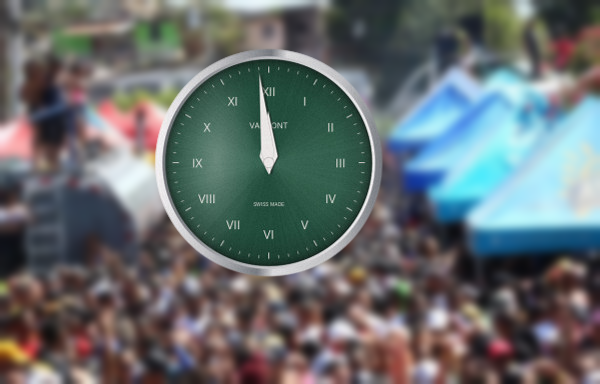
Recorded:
11.59
